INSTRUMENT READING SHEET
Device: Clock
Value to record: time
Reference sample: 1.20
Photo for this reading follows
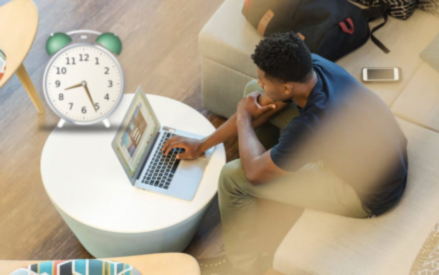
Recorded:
8.26
